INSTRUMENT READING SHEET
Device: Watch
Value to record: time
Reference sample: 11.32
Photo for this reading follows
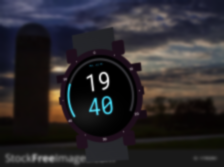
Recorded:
19.40
